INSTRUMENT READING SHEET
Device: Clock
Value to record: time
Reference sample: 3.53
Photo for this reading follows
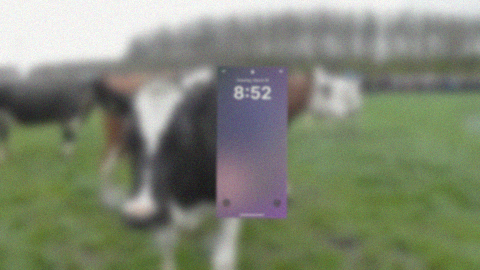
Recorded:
8.52
